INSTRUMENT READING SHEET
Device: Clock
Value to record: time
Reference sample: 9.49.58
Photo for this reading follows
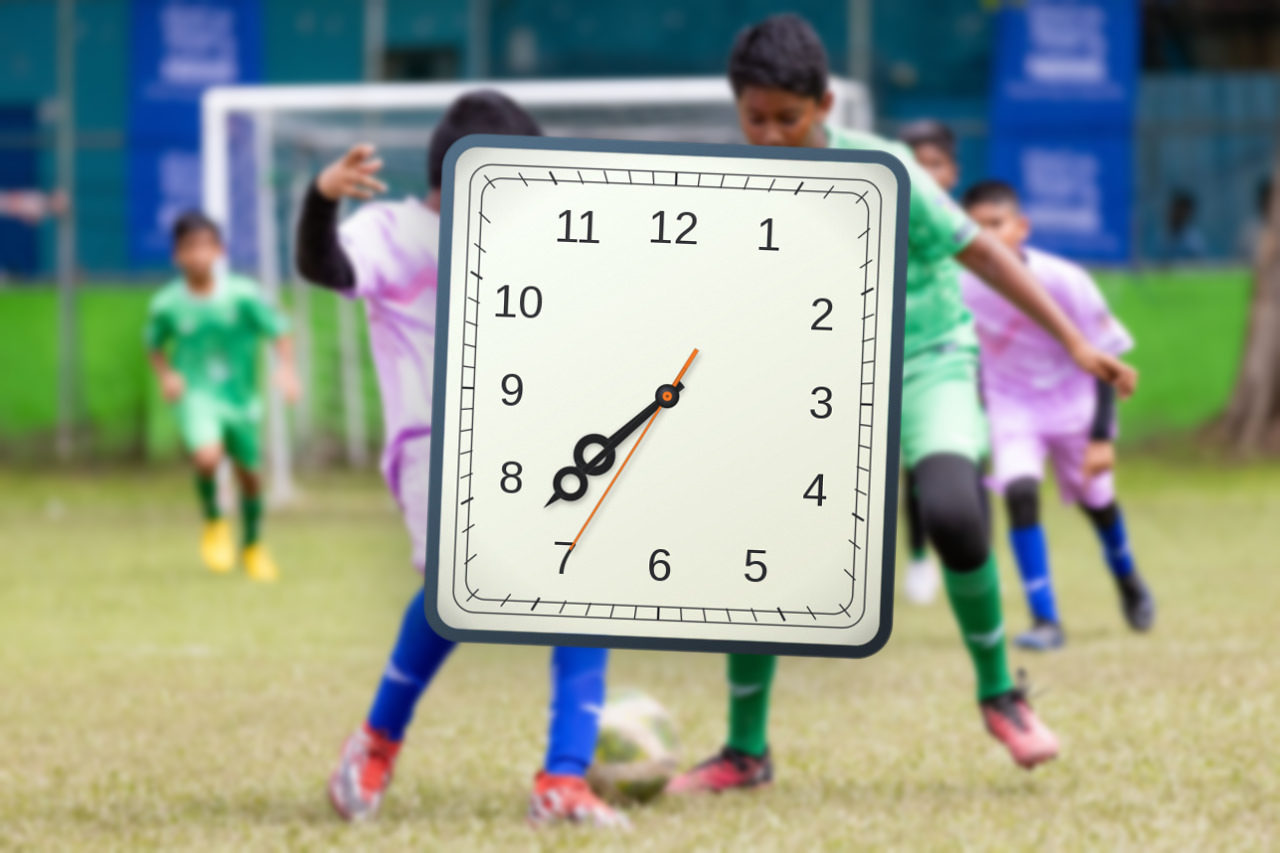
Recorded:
7.37.35
